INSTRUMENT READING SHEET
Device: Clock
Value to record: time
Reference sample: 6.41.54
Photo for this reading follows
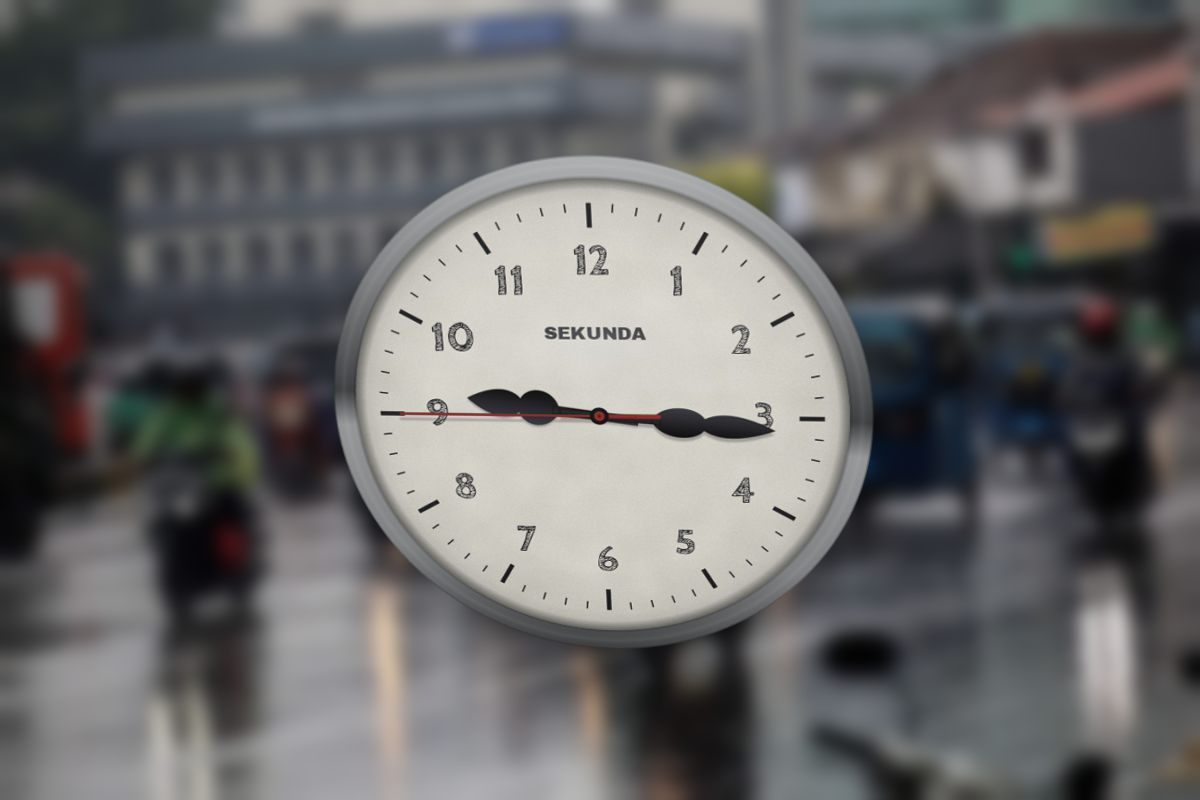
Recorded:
9.15.45
